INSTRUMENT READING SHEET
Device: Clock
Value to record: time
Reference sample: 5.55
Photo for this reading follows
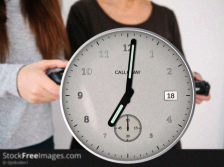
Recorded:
7.01
